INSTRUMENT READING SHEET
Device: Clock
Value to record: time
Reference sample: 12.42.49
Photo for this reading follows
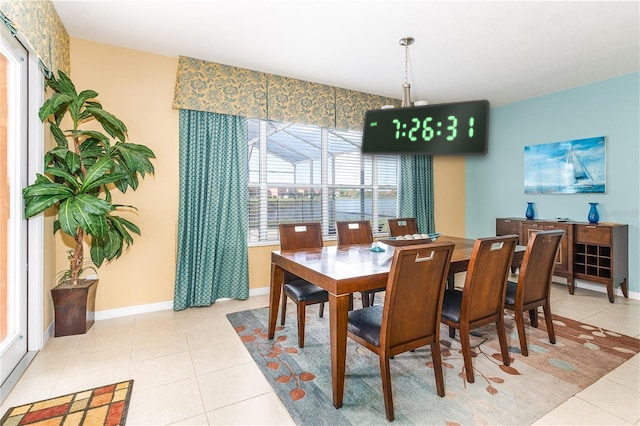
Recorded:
7.26.31
